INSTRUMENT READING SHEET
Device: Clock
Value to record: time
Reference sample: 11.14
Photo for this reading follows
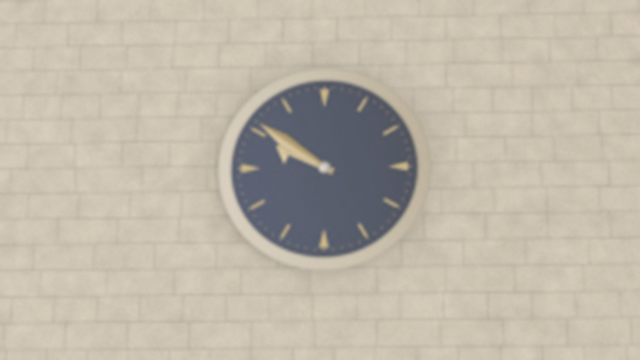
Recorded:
9.51
